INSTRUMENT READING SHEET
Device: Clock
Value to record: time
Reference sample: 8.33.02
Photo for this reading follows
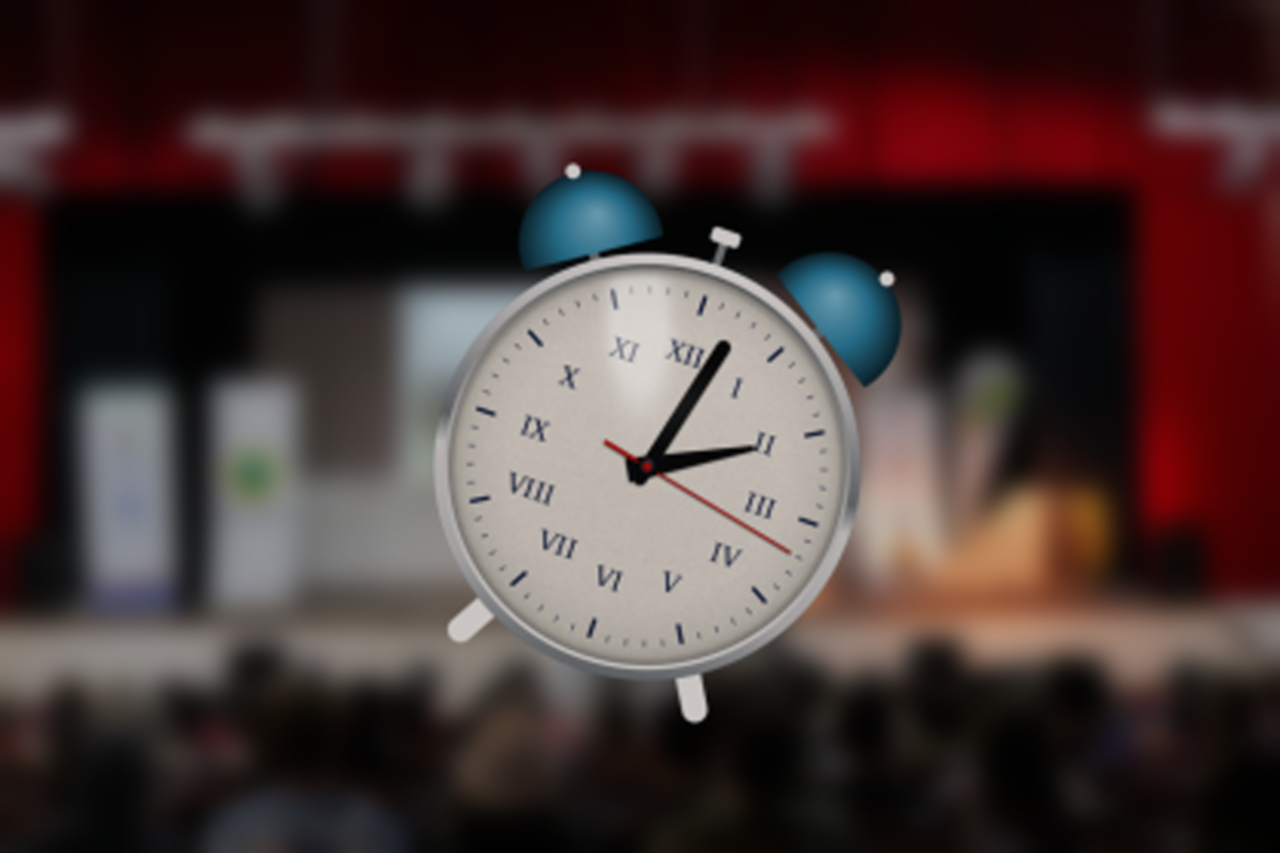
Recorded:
2.02.17
